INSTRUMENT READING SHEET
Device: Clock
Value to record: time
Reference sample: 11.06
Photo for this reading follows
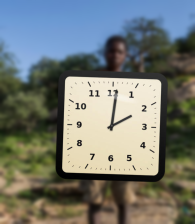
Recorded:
2.01
